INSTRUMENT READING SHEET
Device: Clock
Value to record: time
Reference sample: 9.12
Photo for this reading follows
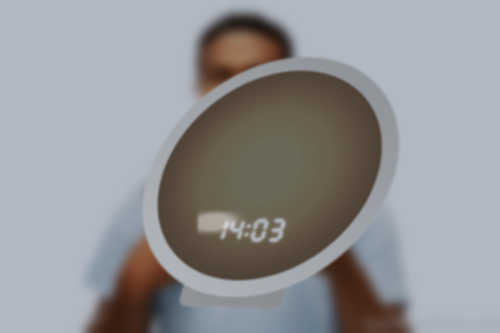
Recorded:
14.03
